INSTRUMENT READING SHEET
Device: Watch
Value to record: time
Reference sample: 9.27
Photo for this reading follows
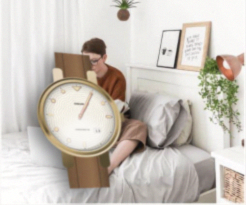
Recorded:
1.05
